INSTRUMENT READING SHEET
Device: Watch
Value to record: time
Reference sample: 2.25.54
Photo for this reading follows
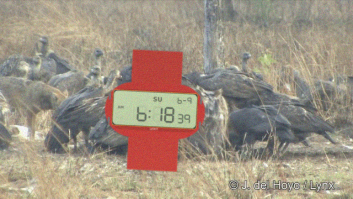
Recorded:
6.18.39
